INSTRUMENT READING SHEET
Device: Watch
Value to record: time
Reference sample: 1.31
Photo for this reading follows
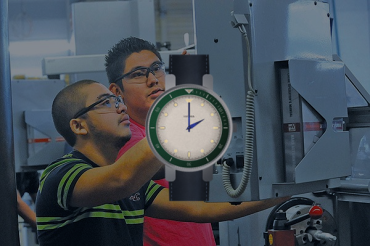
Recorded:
2.00
